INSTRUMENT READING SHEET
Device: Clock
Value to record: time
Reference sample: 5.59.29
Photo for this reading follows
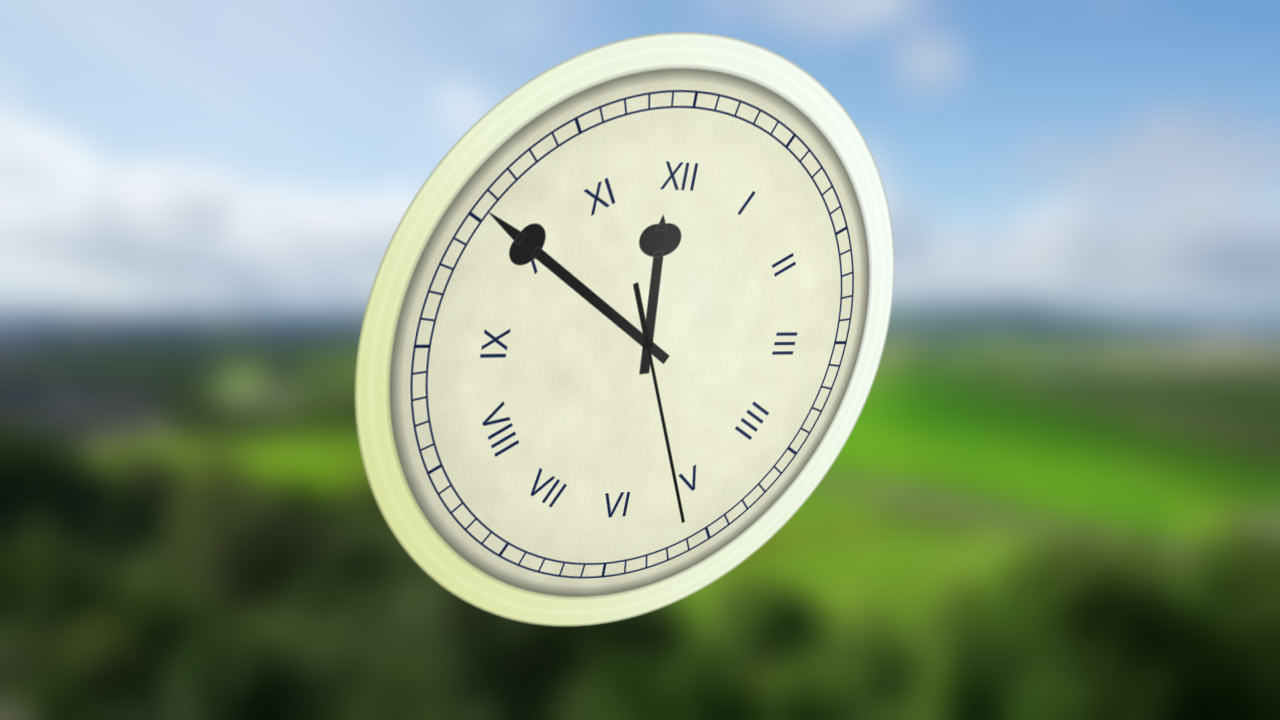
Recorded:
11.50.26
